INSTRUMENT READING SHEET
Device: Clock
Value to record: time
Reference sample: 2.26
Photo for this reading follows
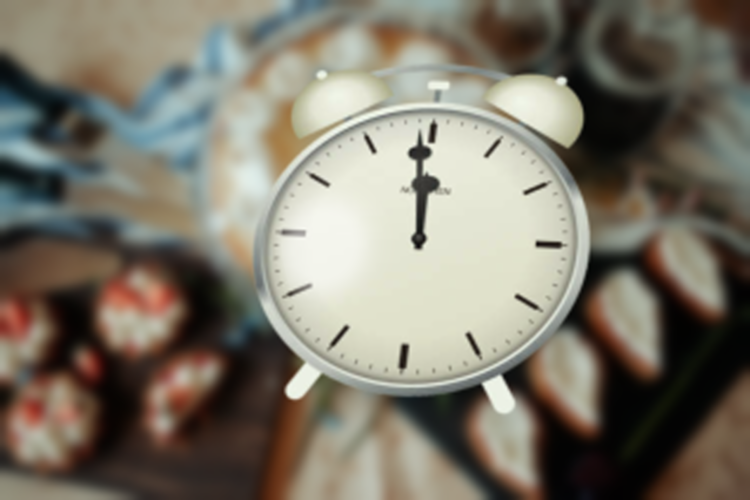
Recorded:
11.59
